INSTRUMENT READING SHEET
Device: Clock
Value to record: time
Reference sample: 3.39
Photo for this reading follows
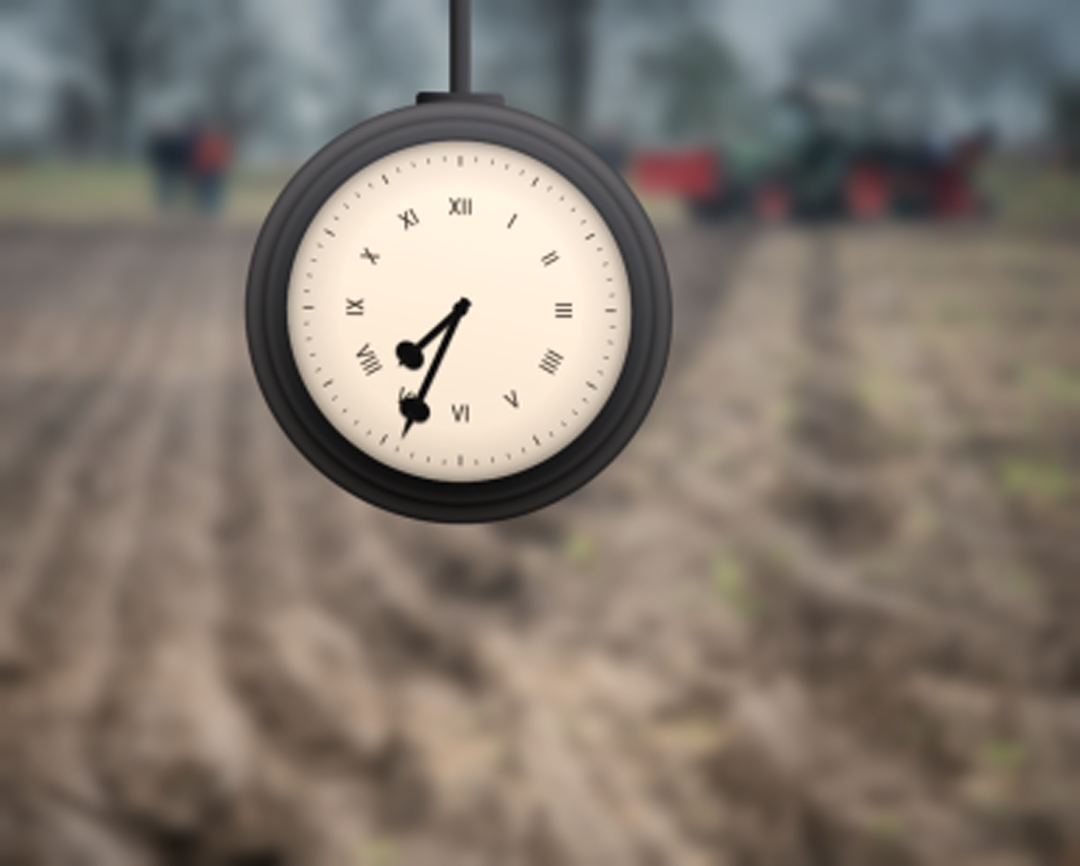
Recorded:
7.34
